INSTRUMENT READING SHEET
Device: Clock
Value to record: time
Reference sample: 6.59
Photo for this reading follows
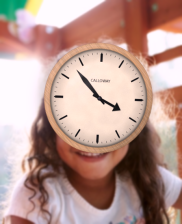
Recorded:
3.53
